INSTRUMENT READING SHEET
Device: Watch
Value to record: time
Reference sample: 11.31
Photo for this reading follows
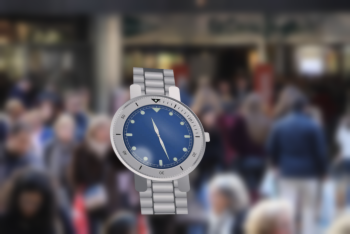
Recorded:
11.27
